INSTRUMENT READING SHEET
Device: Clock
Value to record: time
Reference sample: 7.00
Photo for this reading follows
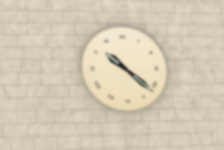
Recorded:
10.22
